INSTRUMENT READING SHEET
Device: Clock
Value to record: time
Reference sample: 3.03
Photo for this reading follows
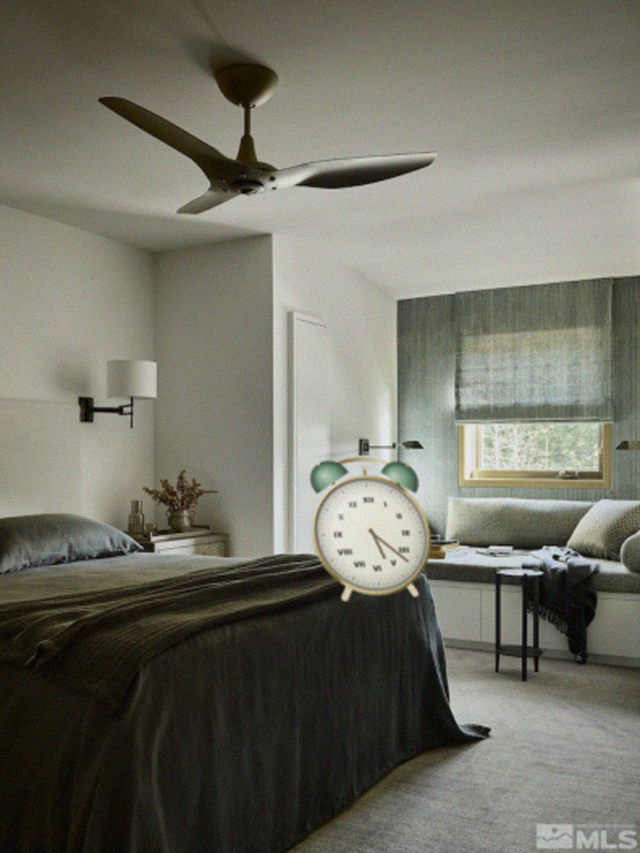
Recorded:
5.22
